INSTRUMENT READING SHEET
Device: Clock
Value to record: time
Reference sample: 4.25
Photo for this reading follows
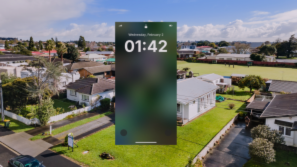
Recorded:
1.42
